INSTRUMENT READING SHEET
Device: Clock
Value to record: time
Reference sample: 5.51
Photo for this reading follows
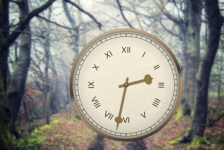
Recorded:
2.32
